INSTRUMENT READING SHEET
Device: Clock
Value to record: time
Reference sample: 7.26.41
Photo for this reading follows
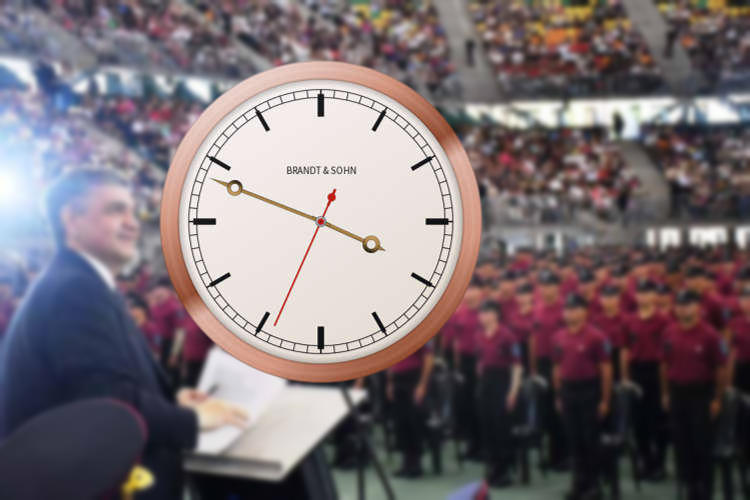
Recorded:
3.48.34
